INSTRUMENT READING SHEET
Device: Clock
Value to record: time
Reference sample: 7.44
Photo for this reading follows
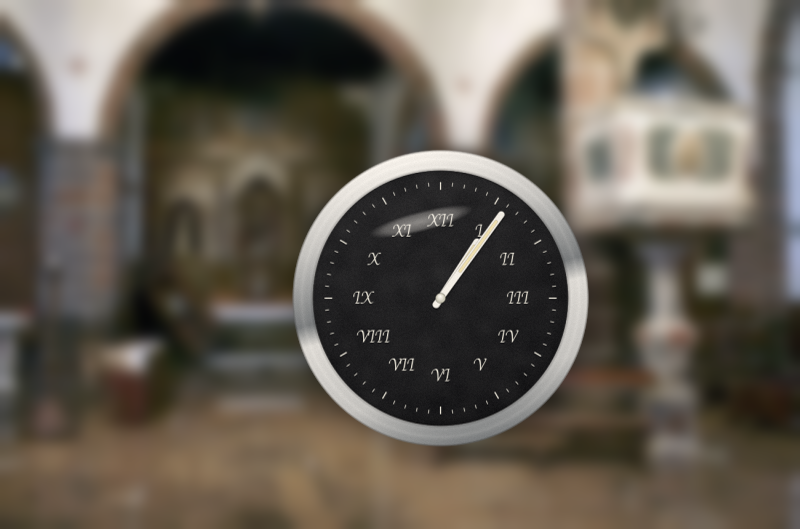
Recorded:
1.06
